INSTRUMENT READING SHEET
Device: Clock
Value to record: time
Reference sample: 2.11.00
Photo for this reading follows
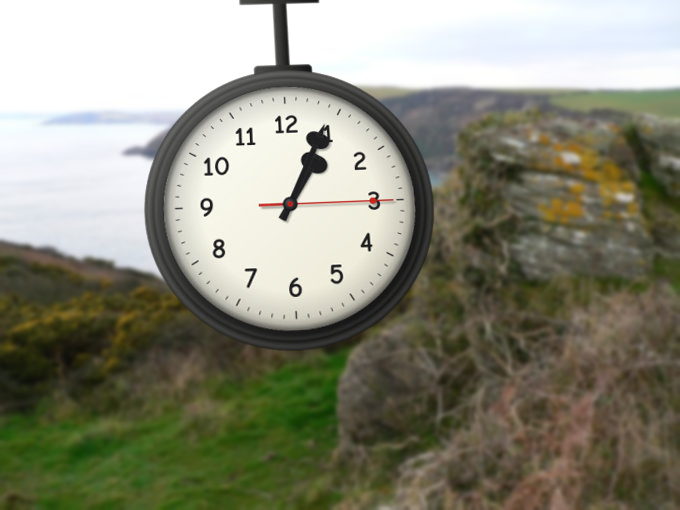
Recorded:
1.04.15
